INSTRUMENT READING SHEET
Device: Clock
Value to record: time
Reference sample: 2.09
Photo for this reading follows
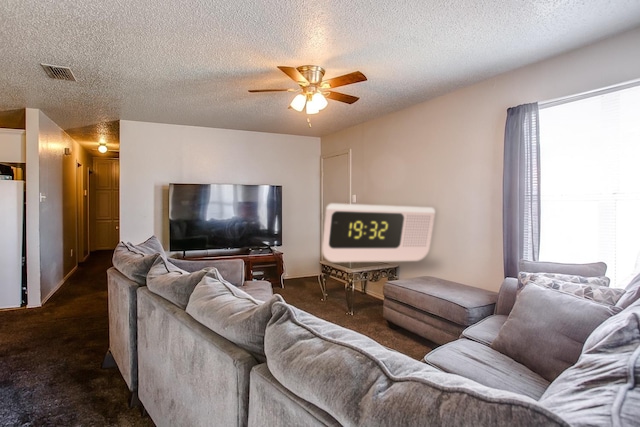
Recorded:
19.32
